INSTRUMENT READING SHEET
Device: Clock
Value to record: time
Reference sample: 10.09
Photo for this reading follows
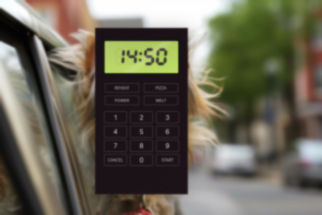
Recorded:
14.50
